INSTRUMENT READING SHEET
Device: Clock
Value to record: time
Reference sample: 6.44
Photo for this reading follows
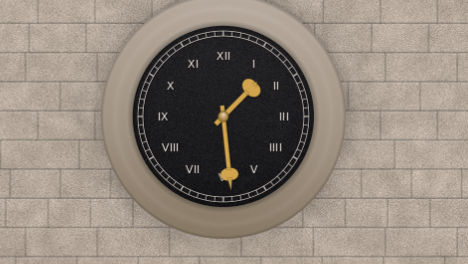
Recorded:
1.29
